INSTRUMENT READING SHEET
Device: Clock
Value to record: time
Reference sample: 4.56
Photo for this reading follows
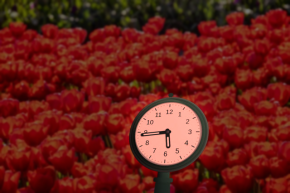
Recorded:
5.44
